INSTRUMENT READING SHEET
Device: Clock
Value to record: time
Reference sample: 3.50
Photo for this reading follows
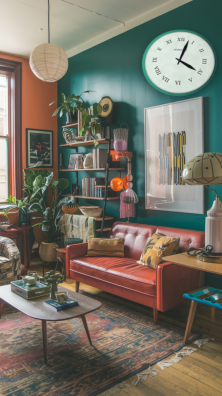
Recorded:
4.03
